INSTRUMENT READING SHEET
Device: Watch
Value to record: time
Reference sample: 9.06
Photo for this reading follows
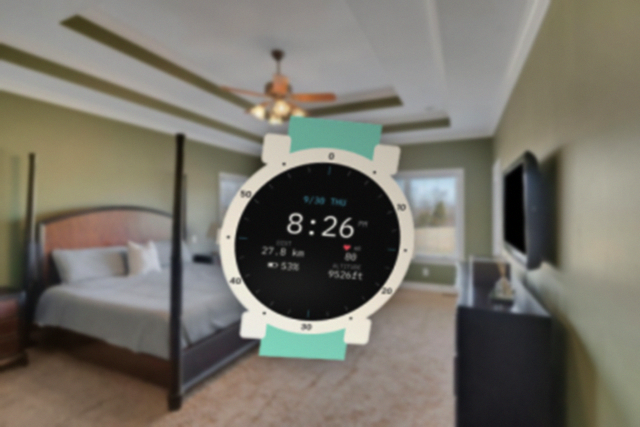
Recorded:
8.26
